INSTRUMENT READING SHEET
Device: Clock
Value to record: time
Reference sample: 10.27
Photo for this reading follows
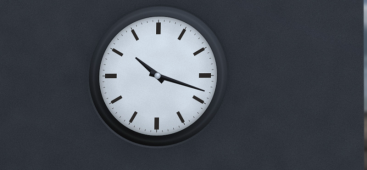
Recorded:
10.18
